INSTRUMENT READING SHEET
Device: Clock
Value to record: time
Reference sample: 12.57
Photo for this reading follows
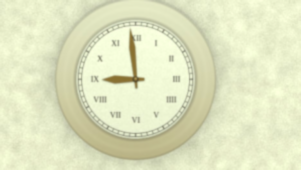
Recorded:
8.59
